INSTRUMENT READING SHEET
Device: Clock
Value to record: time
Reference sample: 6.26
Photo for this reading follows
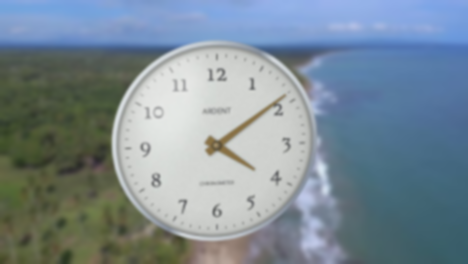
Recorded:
4.09
